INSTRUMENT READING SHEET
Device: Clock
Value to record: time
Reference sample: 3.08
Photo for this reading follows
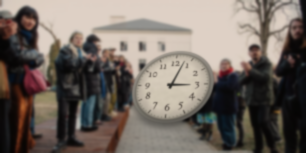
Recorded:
3.03
